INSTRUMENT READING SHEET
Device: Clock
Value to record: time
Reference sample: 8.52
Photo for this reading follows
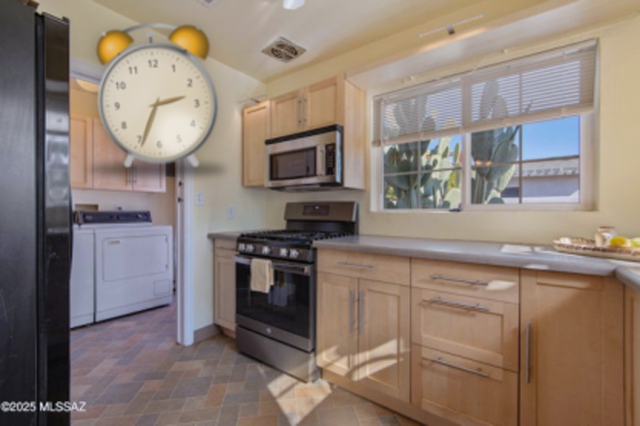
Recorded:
2.34
